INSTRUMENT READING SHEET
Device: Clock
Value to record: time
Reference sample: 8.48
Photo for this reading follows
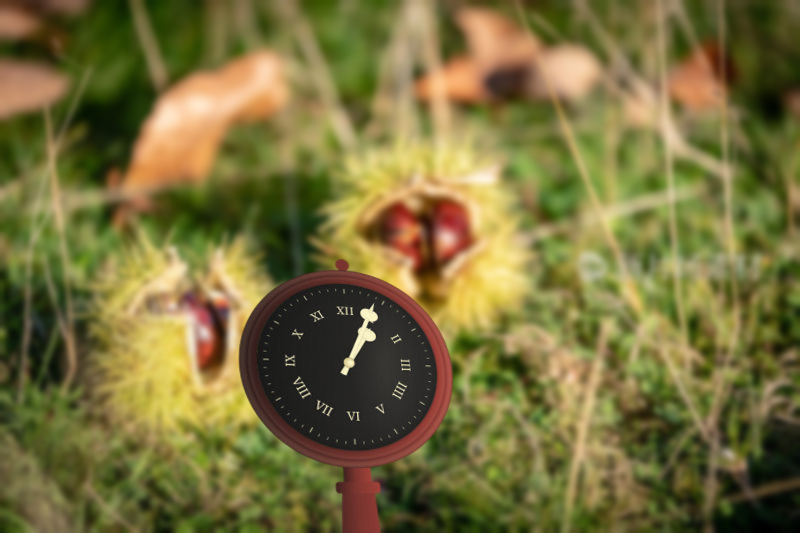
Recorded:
1.04
